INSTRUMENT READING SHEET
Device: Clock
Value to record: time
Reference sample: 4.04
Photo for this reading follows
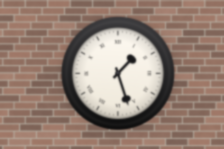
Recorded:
1.27
